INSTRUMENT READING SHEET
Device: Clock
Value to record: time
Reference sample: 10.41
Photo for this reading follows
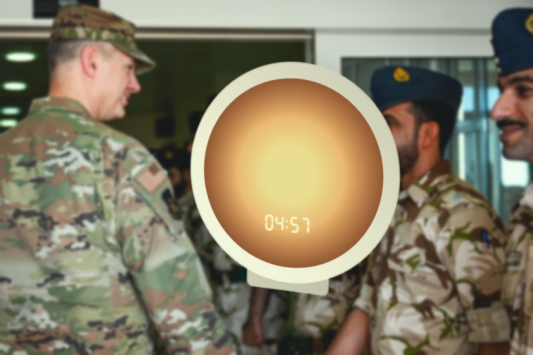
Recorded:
4.57
